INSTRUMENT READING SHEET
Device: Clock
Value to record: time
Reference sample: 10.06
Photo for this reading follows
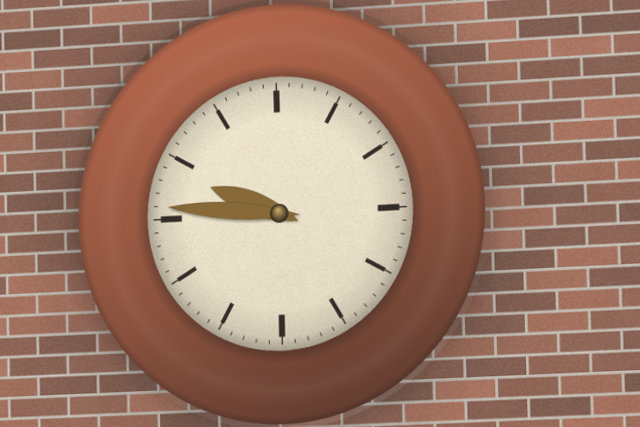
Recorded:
9.46
